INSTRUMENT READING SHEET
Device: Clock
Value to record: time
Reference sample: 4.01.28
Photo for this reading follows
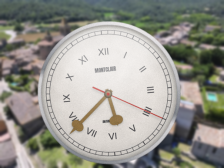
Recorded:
5.38.20
